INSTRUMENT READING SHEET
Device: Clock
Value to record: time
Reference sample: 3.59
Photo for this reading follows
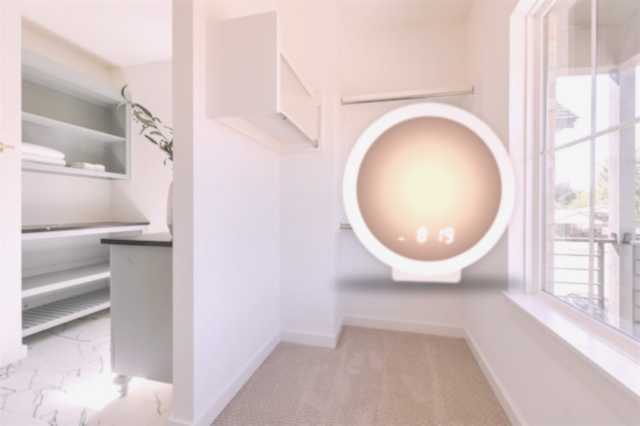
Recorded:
8.19
